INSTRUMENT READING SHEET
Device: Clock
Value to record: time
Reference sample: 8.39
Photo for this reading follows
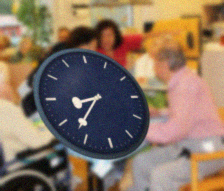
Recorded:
8.37
